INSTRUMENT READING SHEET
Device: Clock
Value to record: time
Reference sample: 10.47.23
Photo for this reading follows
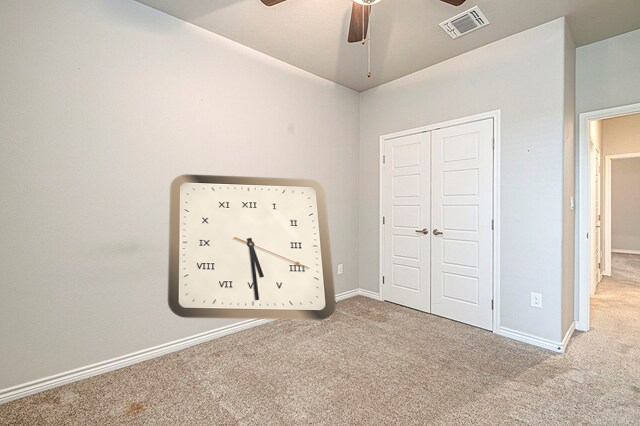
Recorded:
5.29.19
